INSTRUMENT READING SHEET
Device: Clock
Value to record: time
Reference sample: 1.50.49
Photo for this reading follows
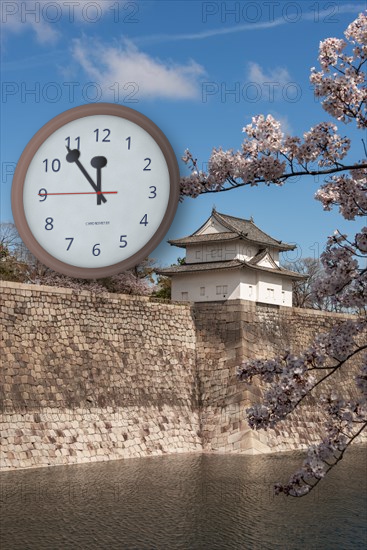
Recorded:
11.53.45
